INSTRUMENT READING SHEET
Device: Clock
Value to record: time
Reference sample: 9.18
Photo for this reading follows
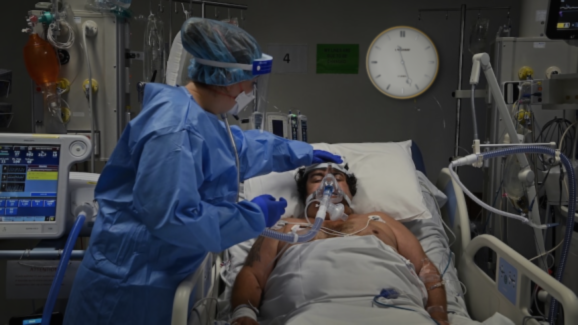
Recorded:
11.27
